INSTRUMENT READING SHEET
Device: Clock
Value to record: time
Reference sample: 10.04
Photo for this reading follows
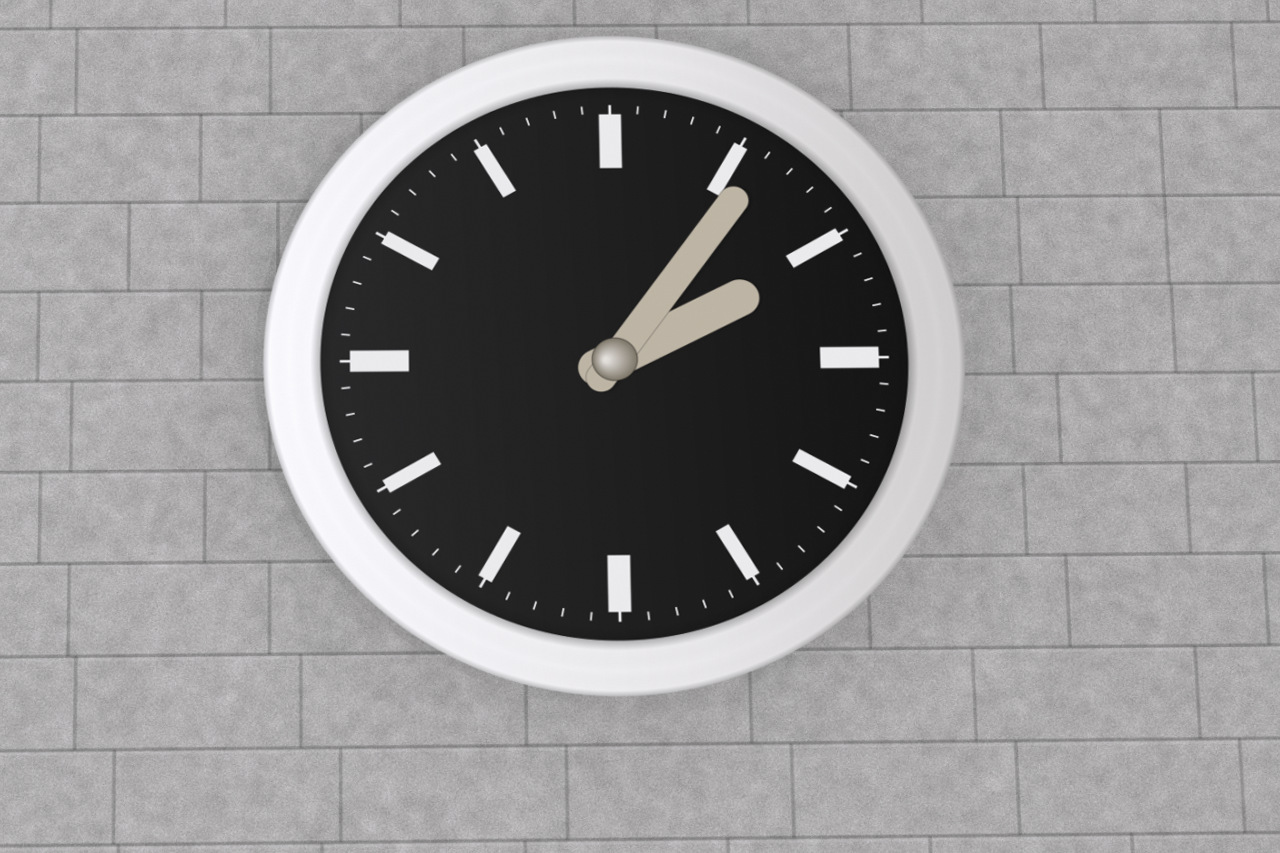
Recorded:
2.06
